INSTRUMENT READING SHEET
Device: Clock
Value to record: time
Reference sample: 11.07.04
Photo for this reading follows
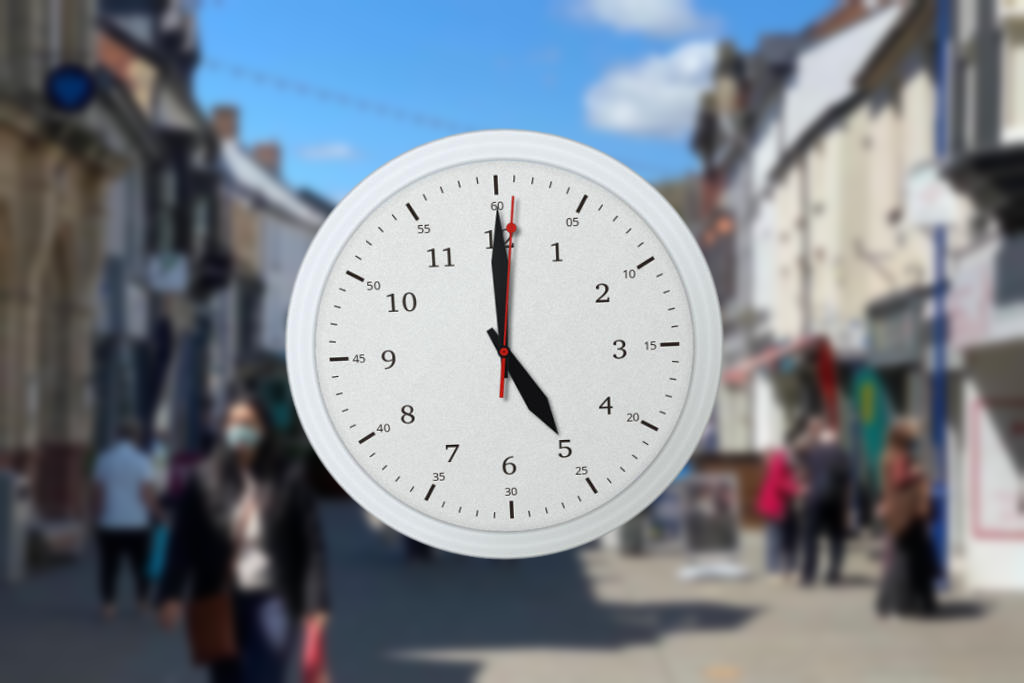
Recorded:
5.00.01
